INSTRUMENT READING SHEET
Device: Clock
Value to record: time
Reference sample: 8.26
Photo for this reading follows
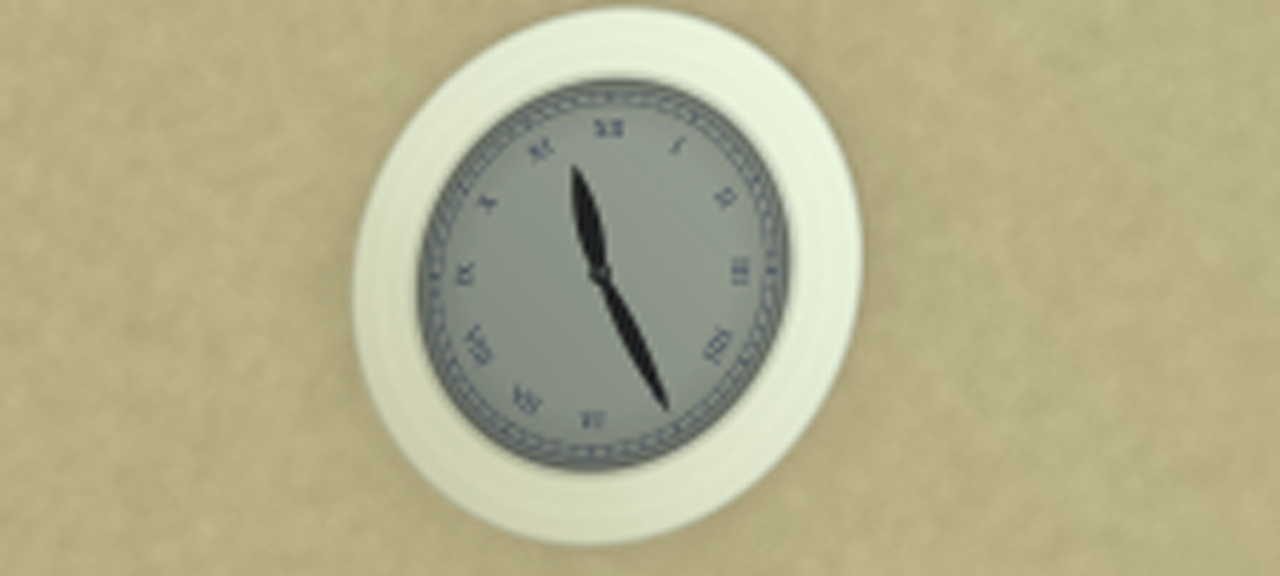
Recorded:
11.25
